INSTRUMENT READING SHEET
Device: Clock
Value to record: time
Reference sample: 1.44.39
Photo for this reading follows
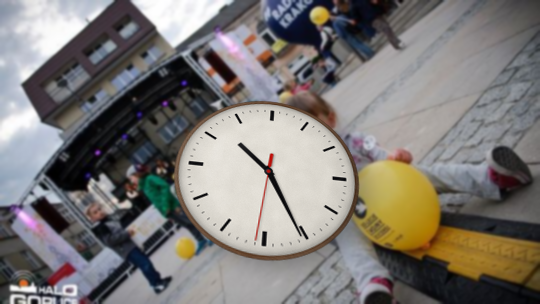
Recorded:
10.25.31
